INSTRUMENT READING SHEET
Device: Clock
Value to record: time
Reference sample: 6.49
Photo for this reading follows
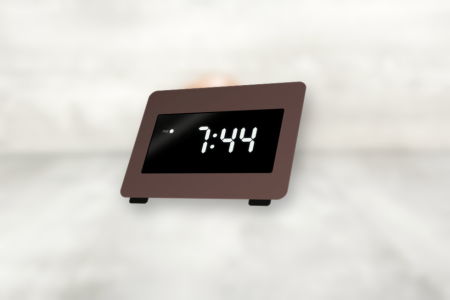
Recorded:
7.44
